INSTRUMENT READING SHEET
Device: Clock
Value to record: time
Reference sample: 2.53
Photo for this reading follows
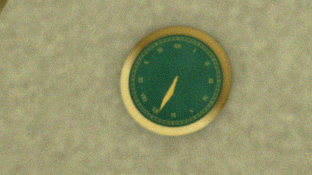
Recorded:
6.34
